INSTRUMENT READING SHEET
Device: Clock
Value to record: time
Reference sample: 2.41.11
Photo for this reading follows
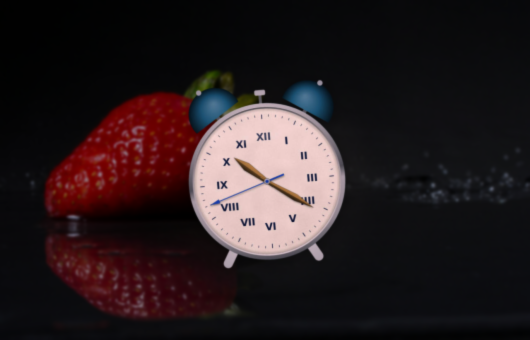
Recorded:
10.20.42
